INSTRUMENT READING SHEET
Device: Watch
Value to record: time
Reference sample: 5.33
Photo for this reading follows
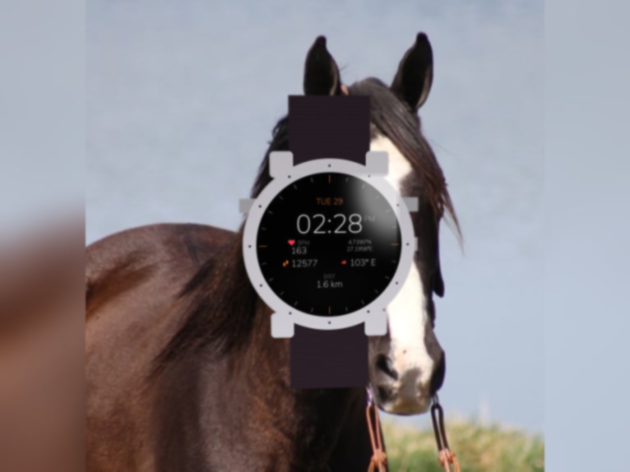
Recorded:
2.28
